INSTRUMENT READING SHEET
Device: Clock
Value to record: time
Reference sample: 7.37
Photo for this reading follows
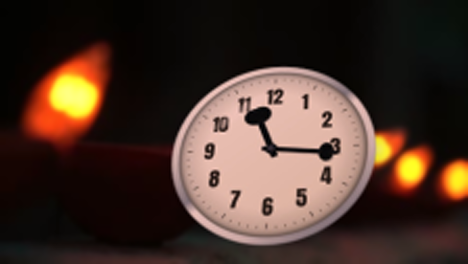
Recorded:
11.16
